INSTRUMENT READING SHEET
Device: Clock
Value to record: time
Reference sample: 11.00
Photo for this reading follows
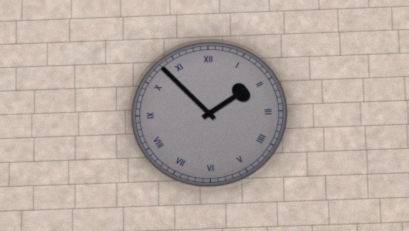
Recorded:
1.53
